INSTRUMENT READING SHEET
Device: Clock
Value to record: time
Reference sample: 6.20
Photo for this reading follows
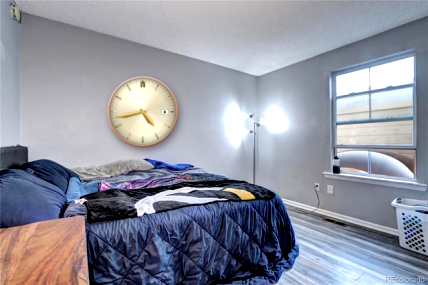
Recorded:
4.43
